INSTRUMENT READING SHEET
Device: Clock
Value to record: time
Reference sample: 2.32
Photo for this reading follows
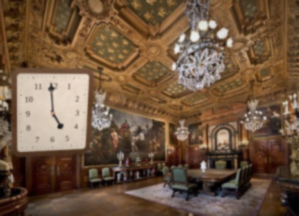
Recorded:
4.59
